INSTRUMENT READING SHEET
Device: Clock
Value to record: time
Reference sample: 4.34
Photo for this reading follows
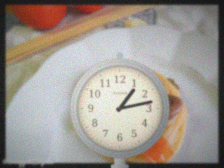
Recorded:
1.13
